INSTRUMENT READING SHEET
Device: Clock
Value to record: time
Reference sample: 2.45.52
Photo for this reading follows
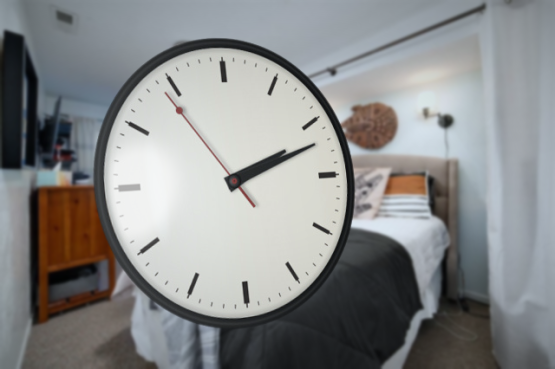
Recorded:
2.11.54
